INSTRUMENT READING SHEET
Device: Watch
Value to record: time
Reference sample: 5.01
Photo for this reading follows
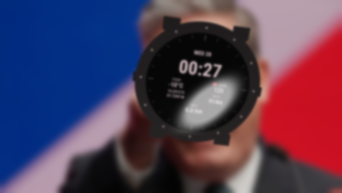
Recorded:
0.27
